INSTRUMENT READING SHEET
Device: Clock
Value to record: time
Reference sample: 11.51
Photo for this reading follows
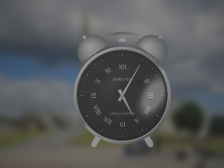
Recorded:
5.05
